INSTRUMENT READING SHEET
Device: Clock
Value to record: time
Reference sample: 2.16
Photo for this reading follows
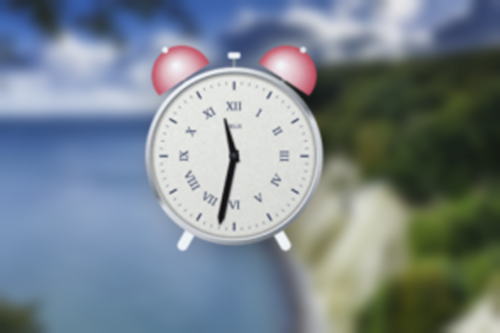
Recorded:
11.32
